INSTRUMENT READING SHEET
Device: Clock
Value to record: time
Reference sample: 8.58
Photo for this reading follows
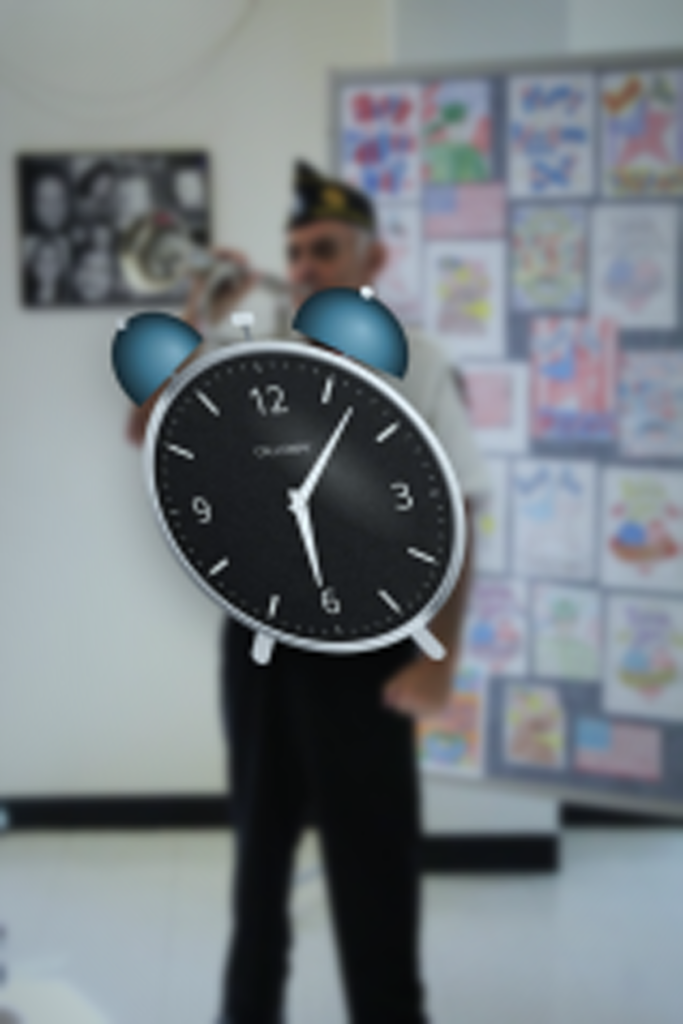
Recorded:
6.07
